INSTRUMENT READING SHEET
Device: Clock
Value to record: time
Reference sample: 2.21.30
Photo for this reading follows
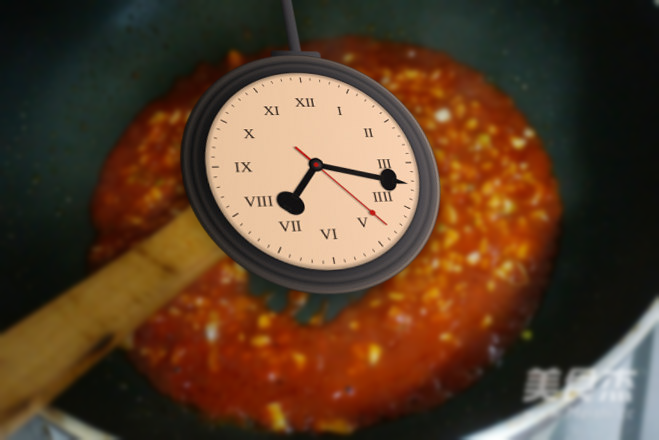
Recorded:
7.17.23
